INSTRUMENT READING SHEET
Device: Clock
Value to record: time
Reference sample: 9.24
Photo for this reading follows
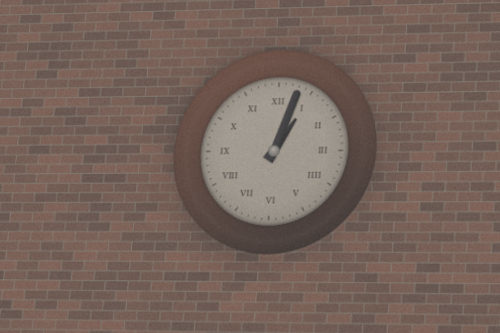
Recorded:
1.03
